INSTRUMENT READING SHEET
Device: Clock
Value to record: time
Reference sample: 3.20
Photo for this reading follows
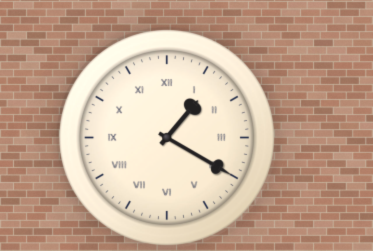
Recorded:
1.20
